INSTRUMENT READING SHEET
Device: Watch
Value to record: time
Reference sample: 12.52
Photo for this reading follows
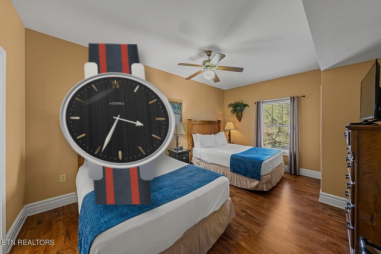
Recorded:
3.34
